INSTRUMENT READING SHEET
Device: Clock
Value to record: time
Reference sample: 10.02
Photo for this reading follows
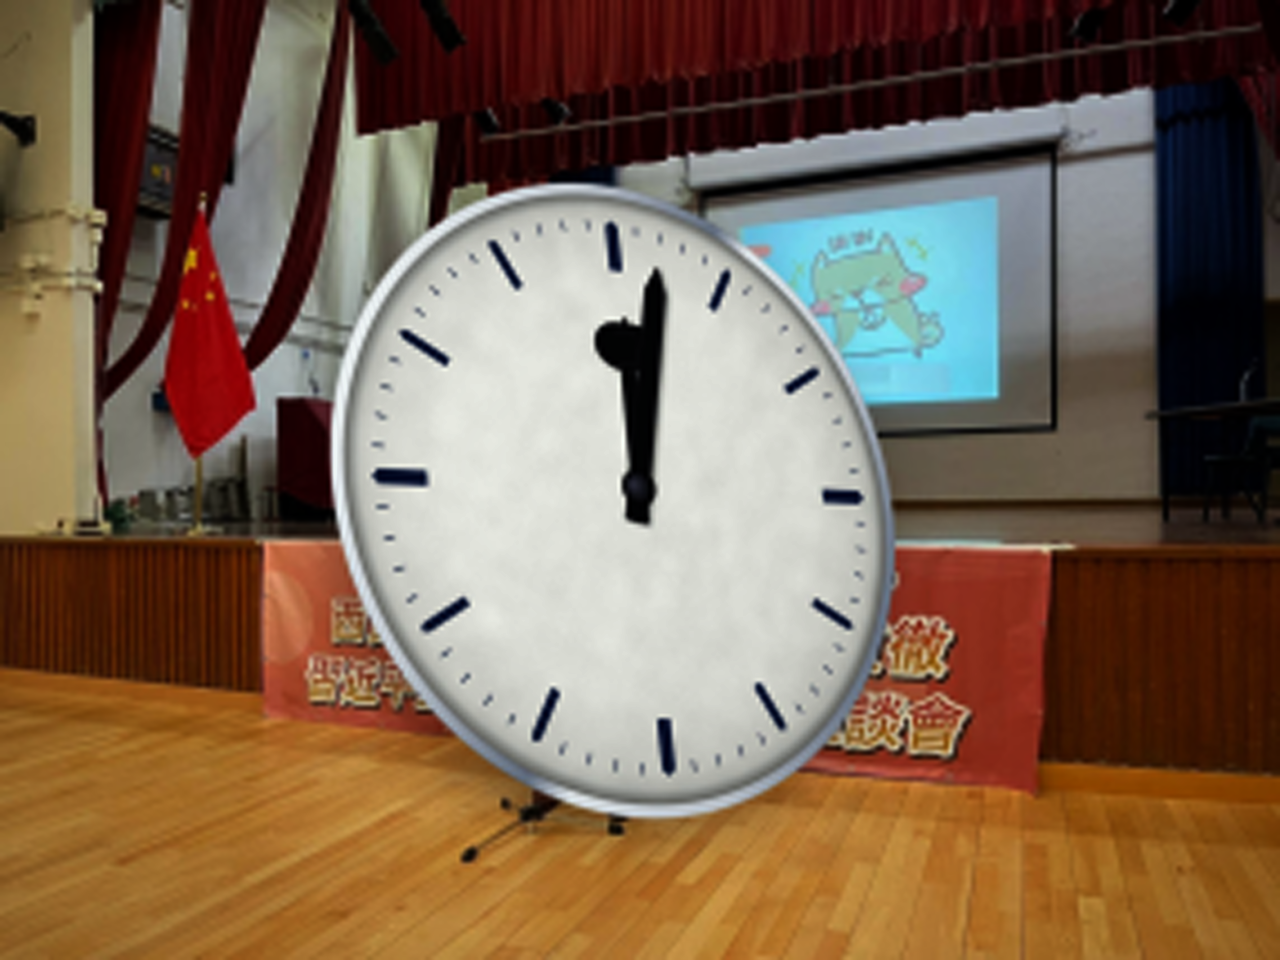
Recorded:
12.02
